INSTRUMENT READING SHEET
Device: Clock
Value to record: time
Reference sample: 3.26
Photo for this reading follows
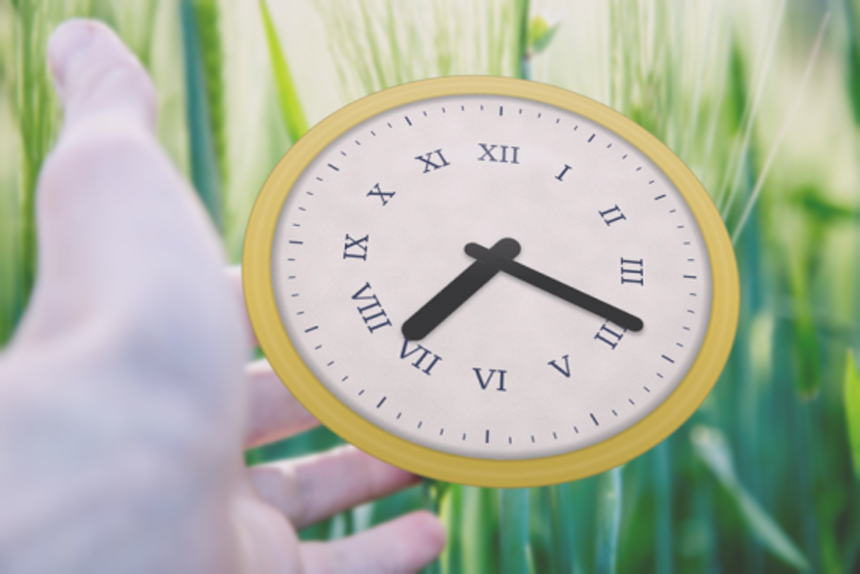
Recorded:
7.19
